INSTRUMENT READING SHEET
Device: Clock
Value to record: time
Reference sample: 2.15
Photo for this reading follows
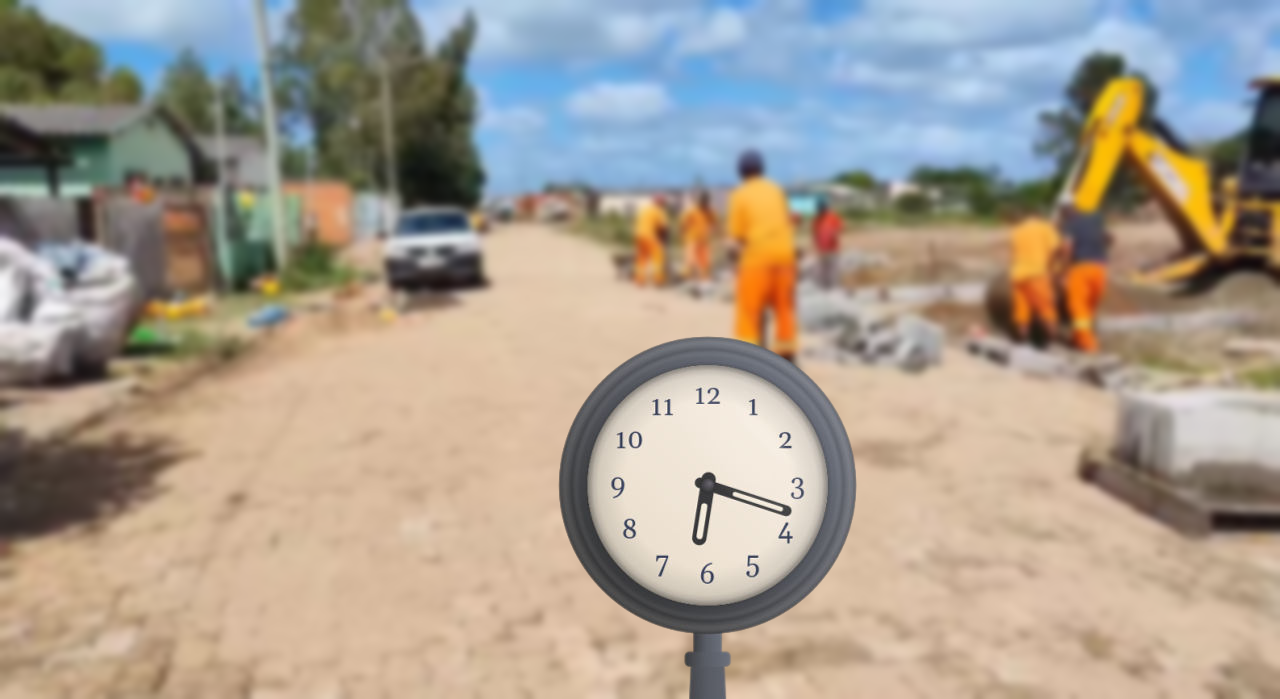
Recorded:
6.18
